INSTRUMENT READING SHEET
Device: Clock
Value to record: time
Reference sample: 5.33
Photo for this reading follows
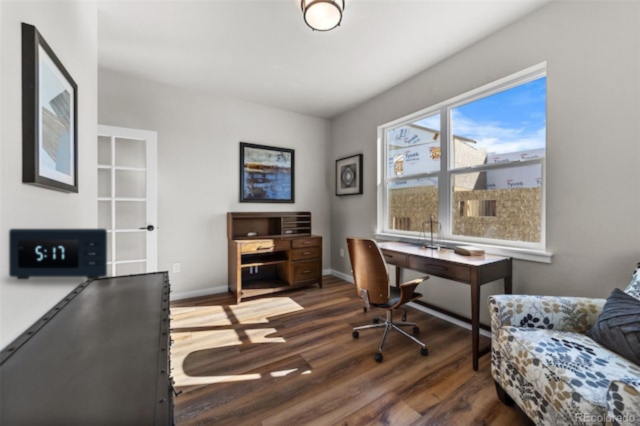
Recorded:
5.17
